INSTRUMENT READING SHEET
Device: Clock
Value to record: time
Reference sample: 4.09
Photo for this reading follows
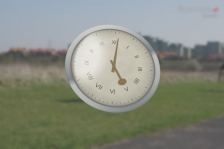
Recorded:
5.01
